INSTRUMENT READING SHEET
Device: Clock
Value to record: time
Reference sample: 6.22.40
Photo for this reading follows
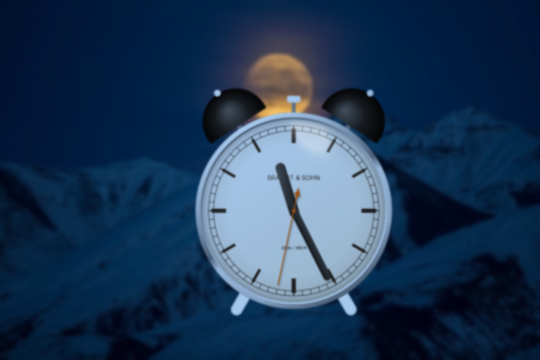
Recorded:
11.25.32
